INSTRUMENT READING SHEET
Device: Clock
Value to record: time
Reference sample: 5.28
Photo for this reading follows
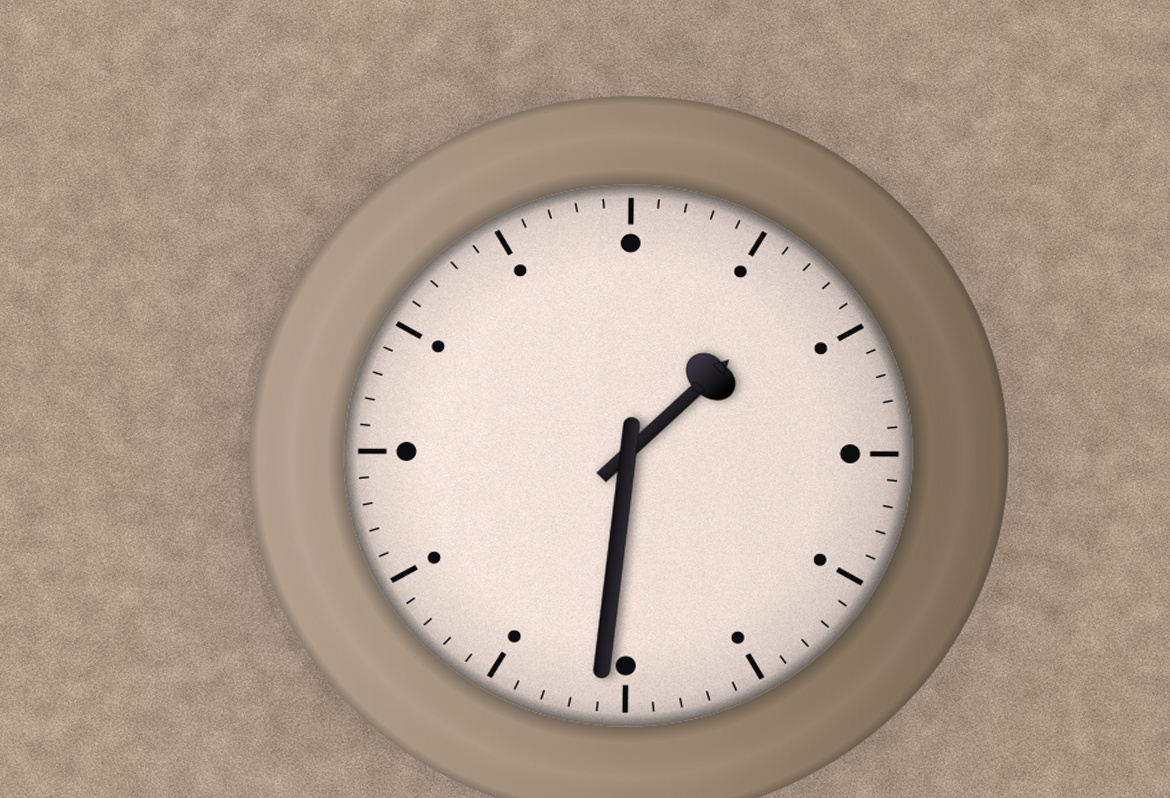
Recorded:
1.31
